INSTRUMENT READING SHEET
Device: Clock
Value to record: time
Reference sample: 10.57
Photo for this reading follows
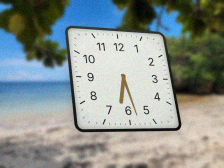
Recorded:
6.28
